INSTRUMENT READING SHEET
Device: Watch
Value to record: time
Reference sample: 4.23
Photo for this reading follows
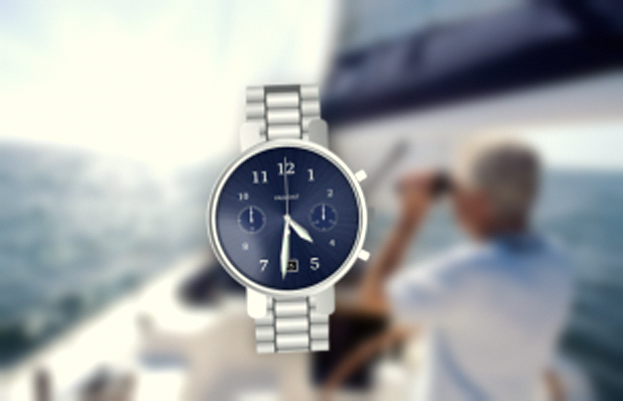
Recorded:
4.31
